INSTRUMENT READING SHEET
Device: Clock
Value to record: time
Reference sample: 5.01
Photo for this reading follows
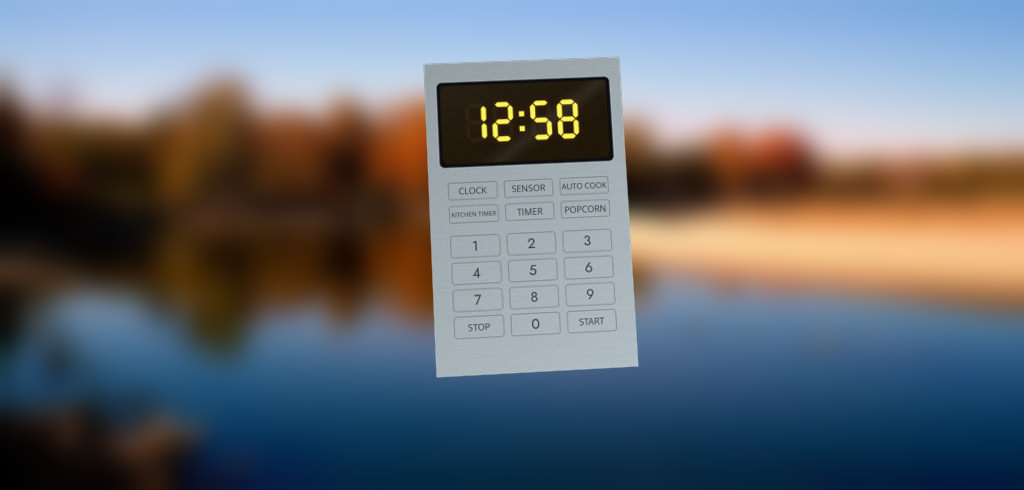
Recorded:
12.58
